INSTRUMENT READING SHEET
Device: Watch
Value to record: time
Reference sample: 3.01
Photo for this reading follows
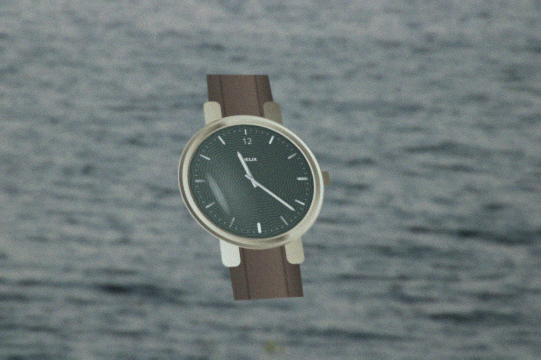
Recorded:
11.22
